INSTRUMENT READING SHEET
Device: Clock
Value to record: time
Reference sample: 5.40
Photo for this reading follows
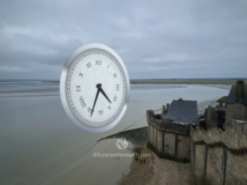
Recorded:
4.34
